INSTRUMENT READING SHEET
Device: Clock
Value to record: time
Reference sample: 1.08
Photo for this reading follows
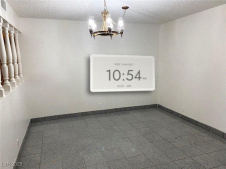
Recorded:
10.54
